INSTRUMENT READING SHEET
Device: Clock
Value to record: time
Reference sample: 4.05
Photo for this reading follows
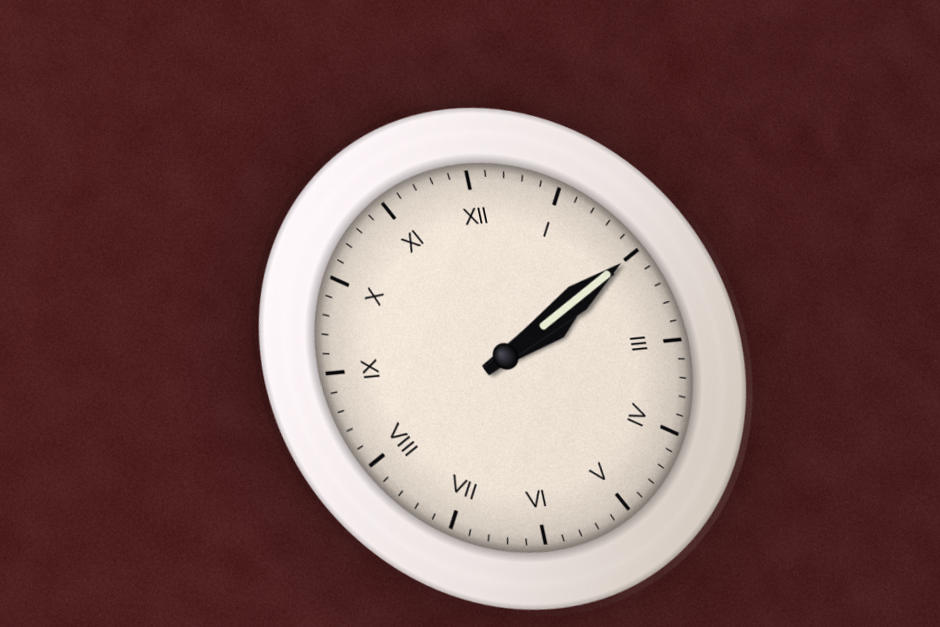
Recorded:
2.10
